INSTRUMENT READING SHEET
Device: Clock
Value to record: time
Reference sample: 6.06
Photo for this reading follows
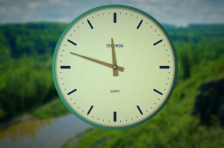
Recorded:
11.48
